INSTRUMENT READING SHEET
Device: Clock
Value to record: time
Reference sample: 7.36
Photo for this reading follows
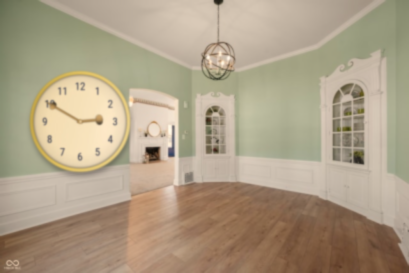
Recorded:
2.50
